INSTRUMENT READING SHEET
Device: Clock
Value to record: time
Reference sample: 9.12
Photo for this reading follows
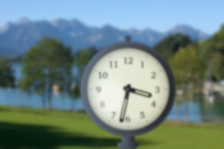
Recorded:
3.32
